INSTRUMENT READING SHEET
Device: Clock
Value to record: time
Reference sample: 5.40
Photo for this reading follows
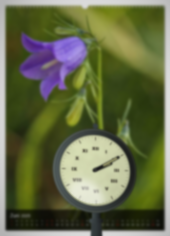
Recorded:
2.10
